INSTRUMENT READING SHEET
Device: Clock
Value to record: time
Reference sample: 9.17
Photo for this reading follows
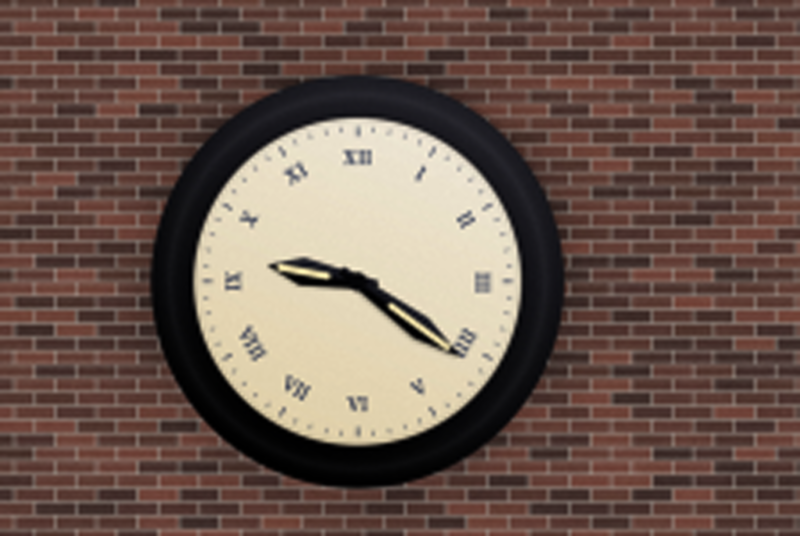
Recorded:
9.21
